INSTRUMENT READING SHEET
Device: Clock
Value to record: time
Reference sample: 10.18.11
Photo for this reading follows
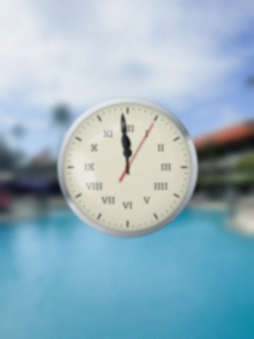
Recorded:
11.59.05
